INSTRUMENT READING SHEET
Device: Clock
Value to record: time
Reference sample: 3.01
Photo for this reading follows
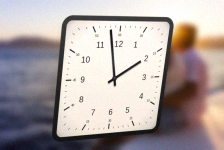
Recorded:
1.58
